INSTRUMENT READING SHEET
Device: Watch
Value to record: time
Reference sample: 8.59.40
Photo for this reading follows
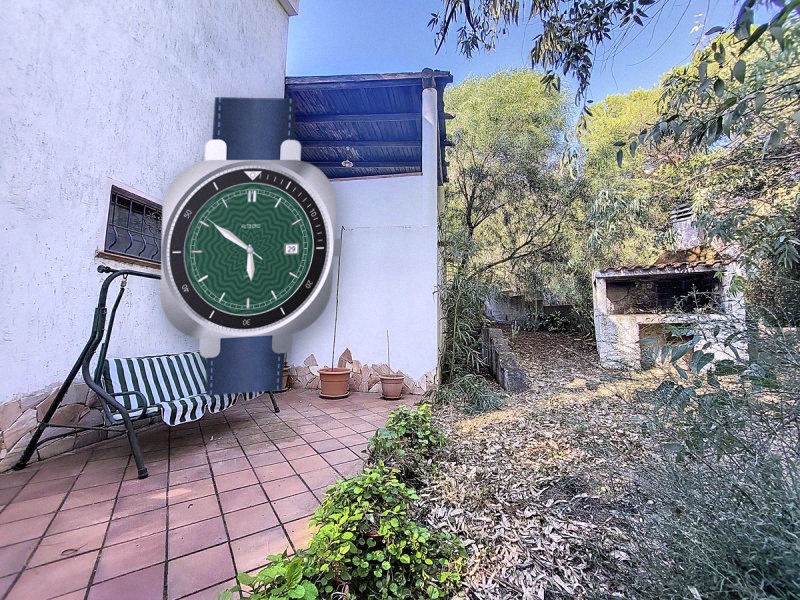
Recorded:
5.50.51
